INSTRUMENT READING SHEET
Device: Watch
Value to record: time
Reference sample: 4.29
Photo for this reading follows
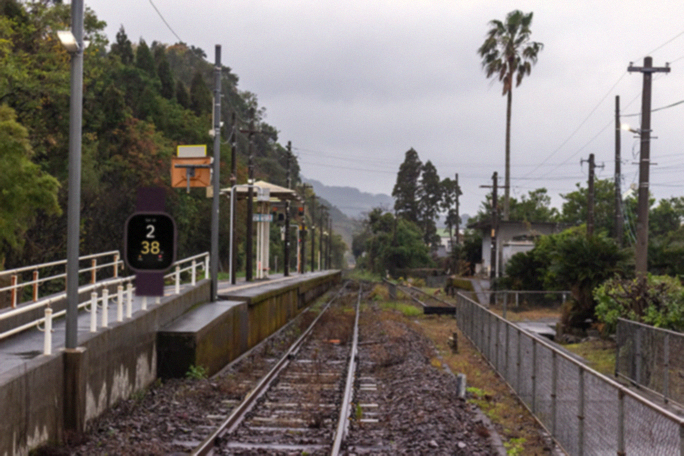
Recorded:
2.38
